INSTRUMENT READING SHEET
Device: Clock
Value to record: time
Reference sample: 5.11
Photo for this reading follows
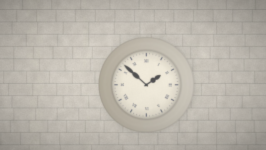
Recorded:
1.52
